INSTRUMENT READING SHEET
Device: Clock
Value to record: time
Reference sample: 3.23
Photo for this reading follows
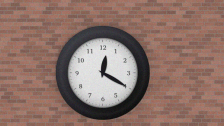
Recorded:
12.20
